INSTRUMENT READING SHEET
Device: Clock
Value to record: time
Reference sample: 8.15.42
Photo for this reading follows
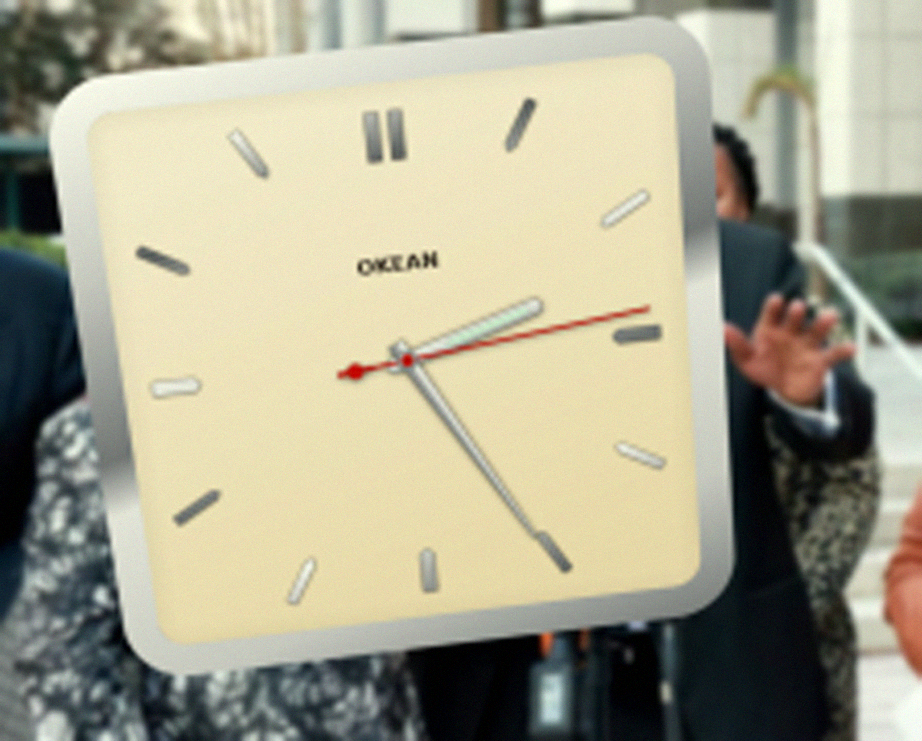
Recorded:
2.25.14
